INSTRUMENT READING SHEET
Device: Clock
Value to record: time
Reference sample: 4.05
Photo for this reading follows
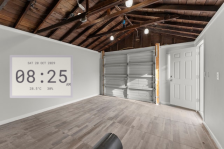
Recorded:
8.25
